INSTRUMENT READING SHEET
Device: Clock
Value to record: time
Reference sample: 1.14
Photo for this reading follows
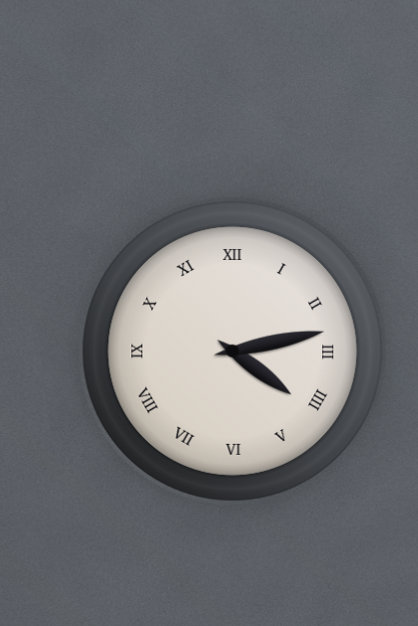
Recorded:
4.13
